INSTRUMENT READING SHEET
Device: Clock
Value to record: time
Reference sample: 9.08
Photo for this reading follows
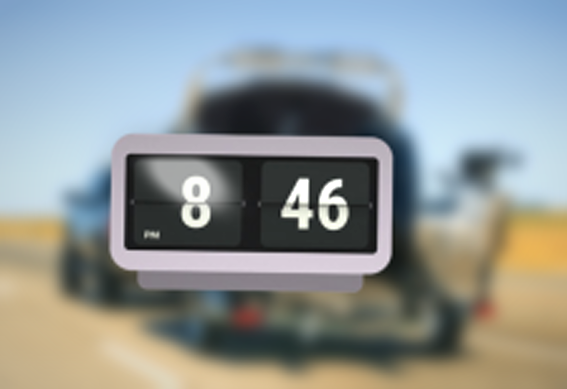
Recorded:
8.46
